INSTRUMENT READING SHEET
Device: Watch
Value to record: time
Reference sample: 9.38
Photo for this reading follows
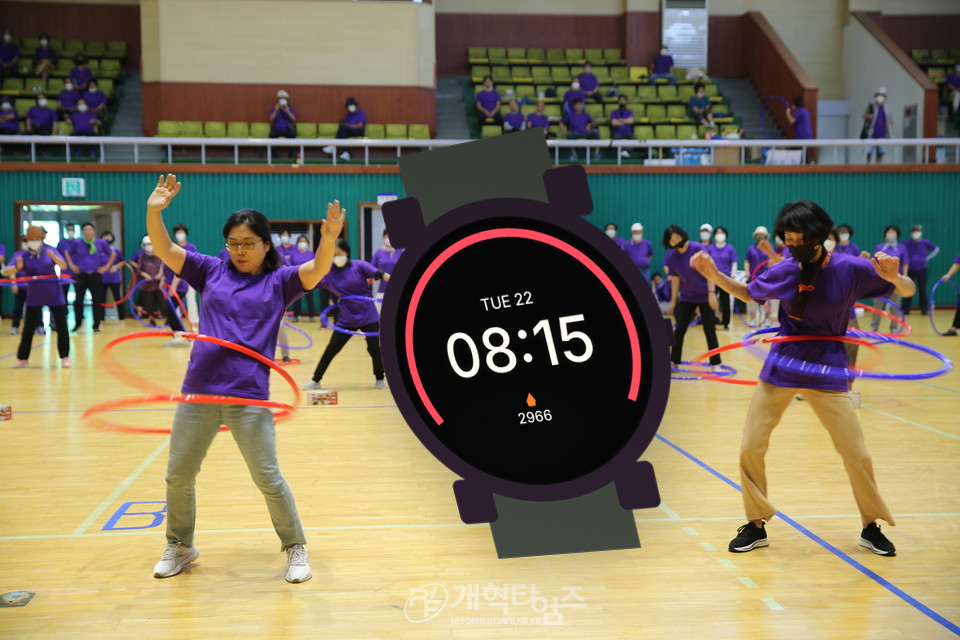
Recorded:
8.15
